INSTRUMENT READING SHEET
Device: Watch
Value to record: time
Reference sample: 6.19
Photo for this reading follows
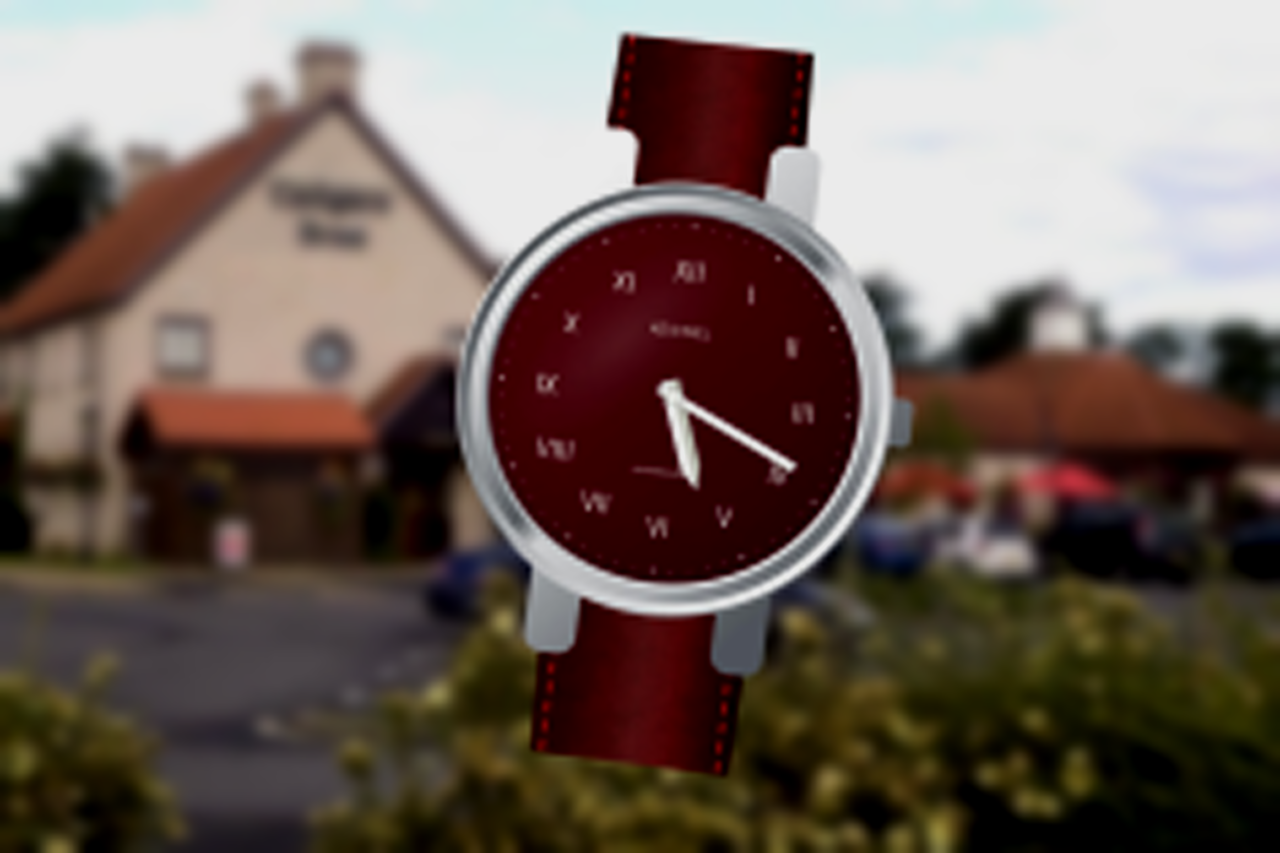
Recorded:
5.19
